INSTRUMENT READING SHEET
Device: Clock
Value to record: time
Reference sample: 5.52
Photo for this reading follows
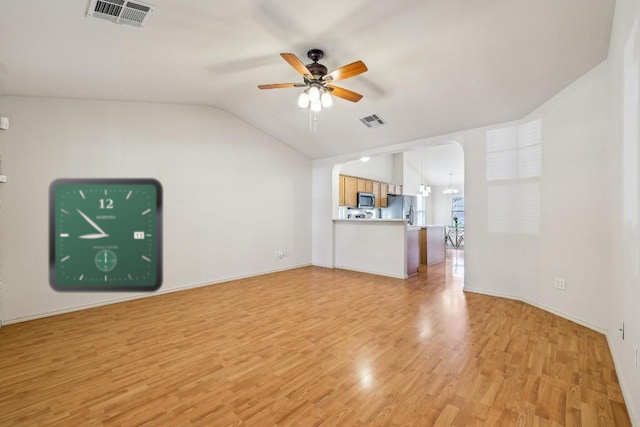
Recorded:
8.52
